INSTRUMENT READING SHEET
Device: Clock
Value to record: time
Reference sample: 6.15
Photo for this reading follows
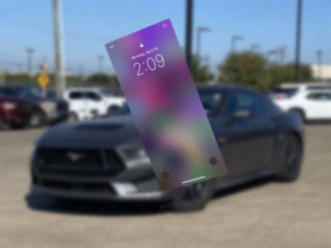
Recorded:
2.09
